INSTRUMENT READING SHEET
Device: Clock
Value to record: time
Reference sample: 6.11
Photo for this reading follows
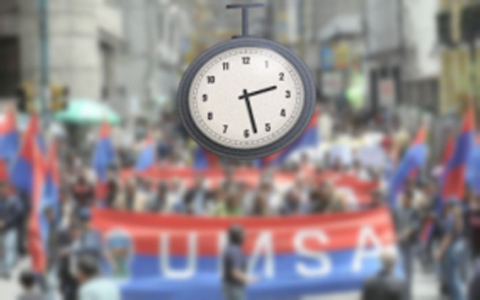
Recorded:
2.28
